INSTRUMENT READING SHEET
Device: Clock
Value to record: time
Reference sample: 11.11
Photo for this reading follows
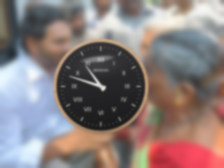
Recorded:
10.48
